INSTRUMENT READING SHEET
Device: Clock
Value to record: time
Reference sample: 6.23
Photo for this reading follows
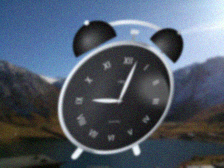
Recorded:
9.02
